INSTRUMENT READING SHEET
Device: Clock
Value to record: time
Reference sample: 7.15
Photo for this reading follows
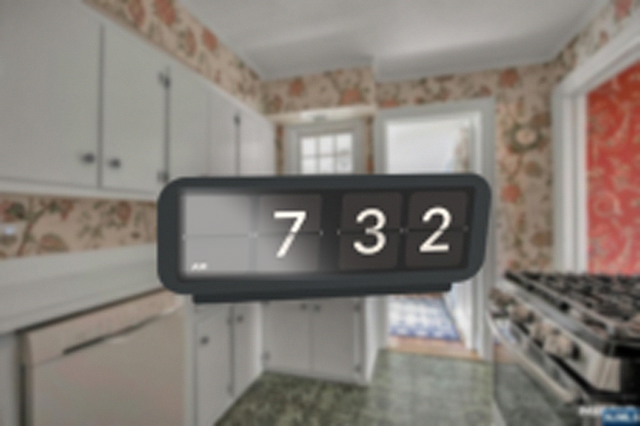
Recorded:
7.32
